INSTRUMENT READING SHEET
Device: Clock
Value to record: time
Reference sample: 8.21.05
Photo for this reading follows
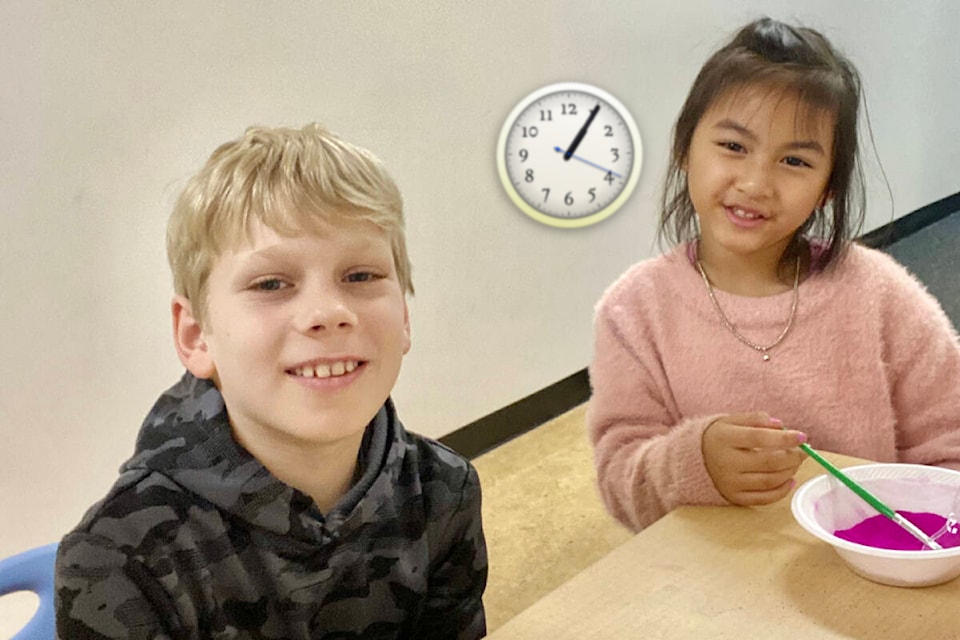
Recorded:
1.05.19
